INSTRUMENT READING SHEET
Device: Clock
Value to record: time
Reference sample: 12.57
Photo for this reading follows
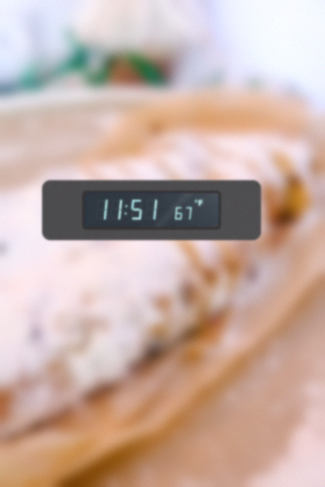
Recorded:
11.51
